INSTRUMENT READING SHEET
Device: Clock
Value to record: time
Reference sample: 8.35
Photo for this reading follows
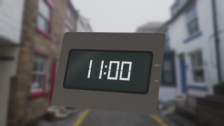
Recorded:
11.00
